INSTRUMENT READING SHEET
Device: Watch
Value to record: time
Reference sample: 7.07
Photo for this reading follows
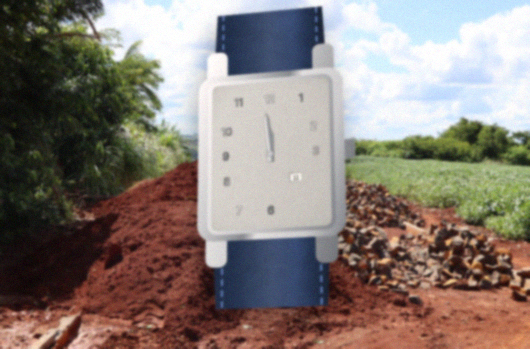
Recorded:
11.59
